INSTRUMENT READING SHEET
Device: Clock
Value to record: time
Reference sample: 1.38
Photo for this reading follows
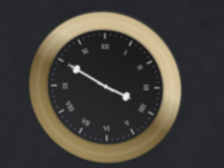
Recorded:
3.50
